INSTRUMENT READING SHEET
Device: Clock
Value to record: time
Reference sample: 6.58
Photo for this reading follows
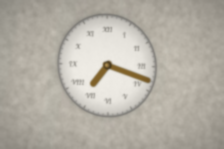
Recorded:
7.18
